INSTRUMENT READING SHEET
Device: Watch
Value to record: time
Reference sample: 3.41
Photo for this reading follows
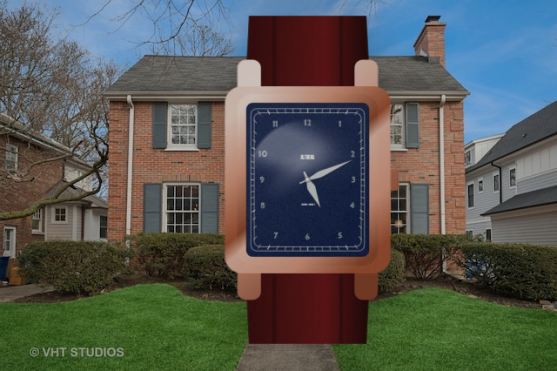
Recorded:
5.11
